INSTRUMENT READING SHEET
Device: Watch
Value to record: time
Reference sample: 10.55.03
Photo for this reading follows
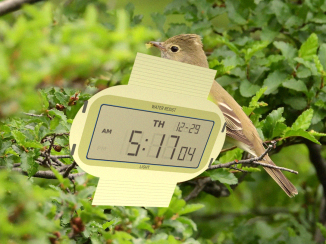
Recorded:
5.17.04
